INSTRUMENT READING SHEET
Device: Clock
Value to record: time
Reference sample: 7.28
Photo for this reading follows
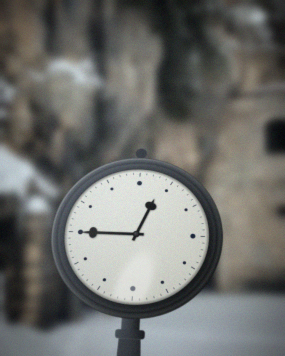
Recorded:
12.45
